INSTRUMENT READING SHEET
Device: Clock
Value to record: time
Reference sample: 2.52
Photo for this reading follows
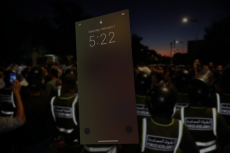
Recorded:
5.22
